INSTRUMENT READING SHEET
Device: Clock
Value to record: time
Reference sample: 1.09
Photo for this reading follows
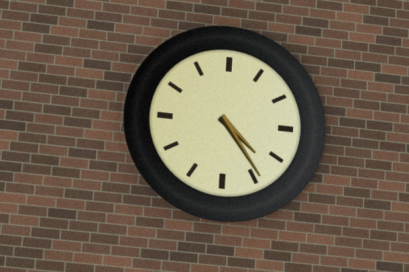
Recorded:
4.24
